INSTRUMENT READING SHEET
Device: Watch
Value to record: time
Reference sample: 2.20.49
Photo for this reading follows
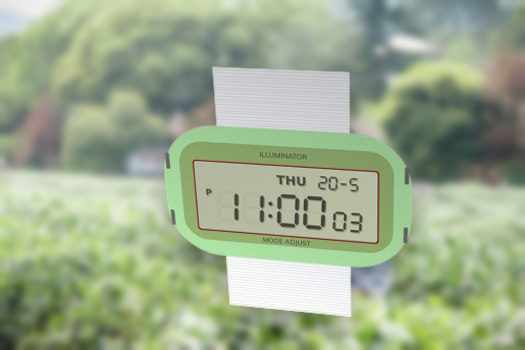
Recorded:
11.00.03
